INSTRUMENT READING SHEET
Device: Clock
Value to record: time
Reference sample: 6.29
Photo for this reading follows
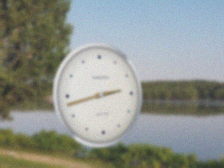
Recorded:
2.43
